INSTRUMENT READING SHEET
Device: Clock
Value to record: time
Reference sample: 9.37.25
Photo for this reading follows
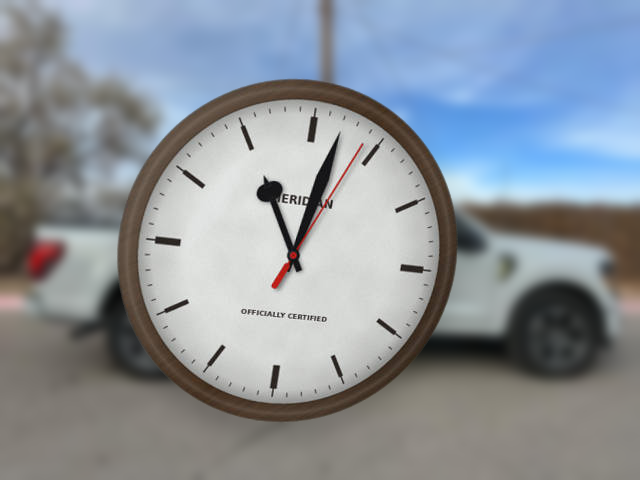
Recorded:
11.02.04
